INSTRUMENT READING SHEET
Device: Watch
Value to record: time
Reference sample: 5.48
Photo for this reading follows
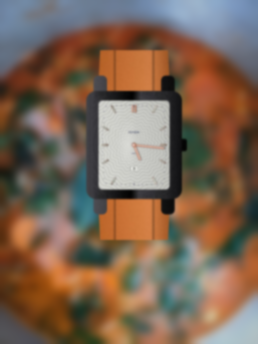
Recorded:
5.16
